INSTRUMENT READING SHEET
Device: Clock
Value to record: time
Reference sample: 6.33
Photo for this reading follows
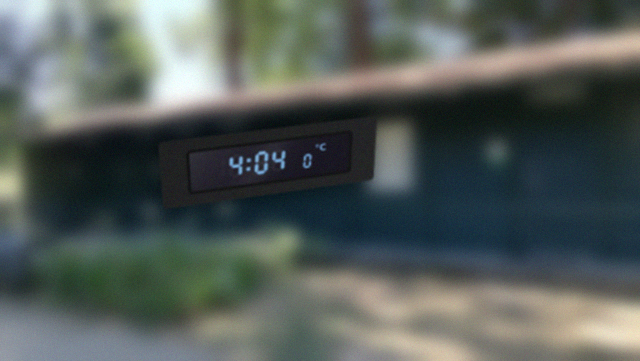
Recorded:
4.04
